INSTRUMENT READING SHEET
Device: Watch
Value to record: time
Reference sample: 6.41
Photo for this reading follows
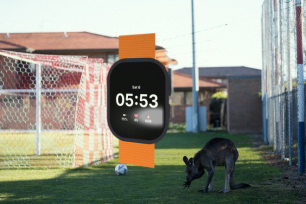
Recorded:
5.53
